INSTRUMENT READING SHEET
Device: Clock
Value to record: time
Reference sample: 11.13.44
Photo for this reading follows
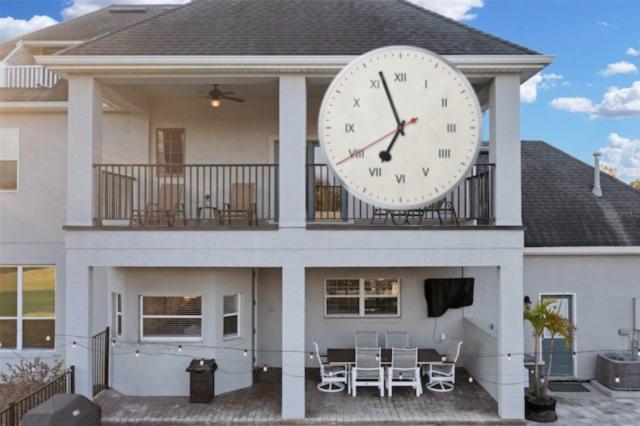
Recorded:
6.56.40
